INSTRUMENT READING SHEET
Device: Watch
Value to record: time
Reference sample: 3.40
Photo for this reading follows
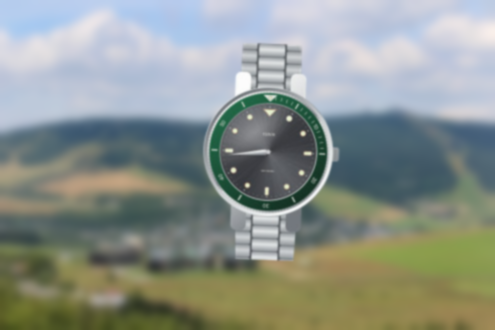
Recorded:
8.44
